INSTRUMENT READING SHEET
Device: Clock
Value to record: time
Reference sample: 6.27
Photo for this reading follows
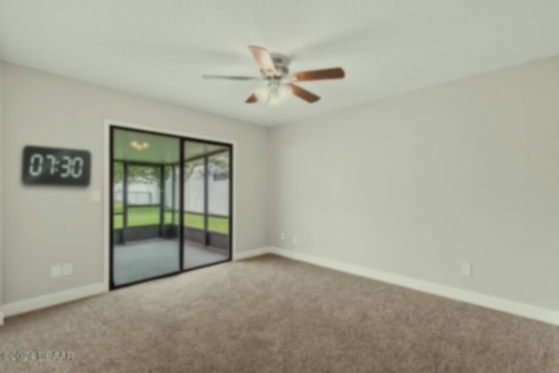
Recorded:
7.30
